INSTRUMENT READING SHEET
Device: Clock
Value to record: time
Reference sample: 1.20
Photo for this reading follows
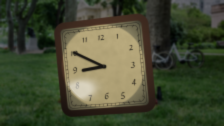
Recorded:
8.50
